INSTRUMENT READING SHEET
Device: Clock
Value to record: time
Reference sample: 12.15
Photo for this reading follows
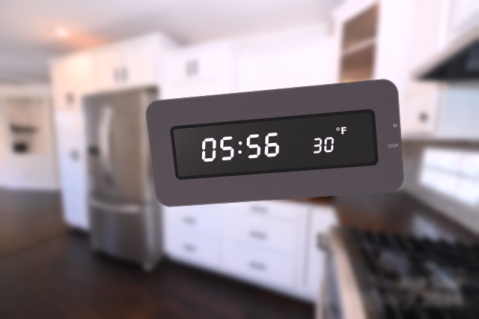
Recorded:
5.56
